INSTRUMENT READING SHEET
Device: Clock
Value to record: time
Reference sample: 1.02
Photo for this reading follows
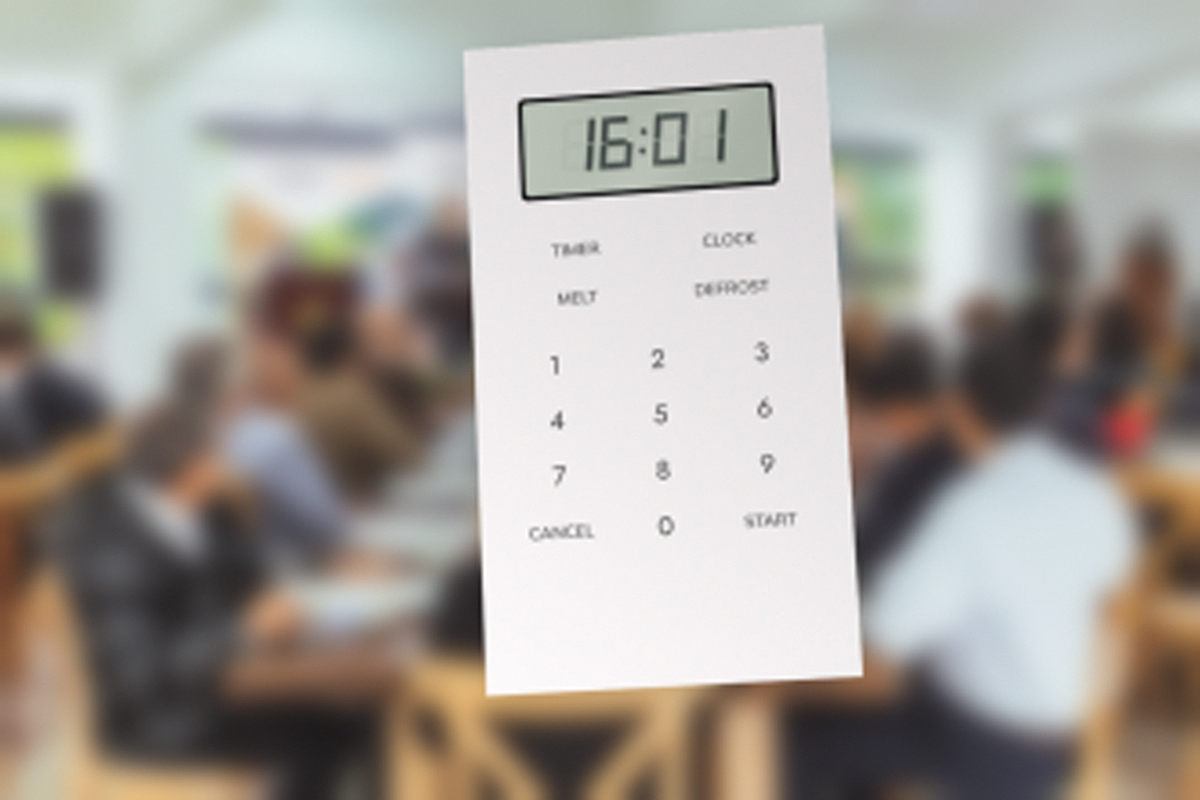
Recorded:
16.01
